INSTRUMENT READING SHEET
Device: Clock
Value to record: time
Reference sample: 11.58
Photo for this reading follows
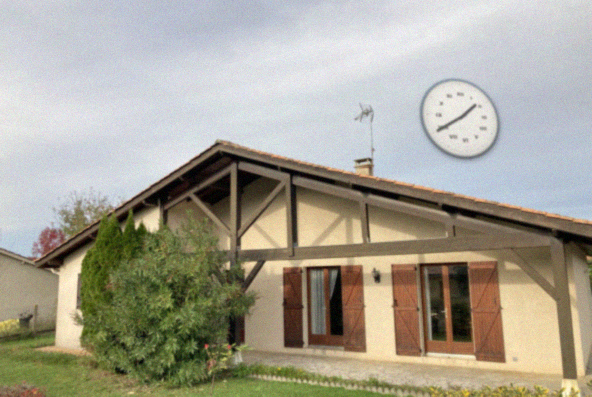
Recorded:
1.40
